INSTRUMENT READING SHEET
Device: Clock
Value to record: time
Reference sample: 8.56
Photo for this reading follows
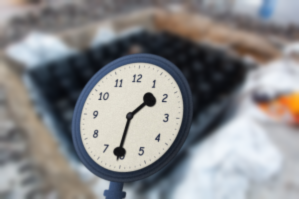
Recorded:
1.31
